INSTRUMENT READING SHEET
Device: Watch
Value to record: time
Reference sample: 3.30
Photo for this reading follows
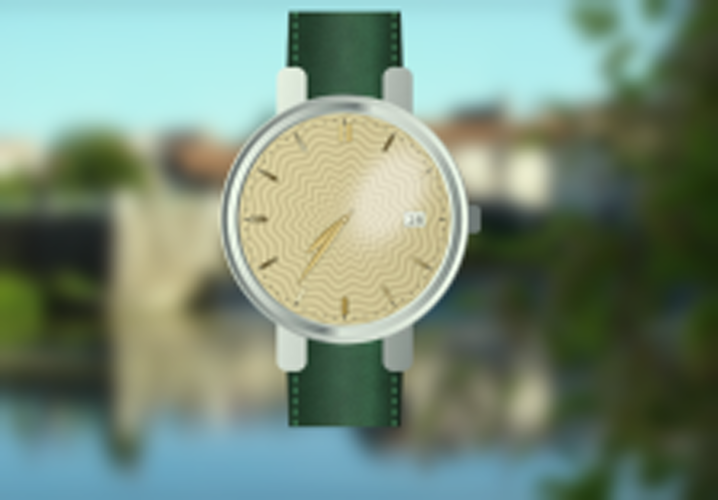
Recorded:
7.36
